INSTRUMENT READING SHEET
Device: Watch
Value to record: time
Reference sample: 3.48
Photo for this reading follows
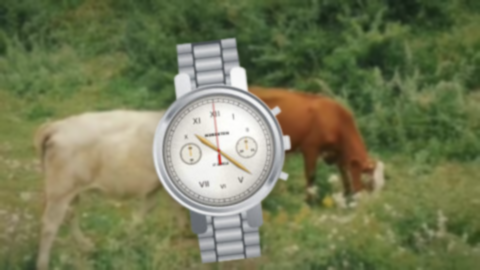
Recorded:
10.22
